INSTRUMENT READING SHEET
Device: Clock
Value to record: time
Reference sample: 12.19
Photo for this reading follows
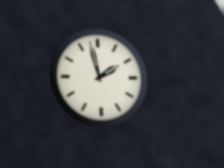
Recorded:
1.58
